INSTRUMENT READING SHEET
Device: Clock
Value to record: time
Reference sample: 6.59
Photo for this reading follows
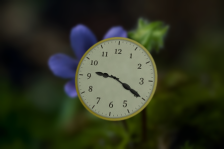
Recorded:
9.20
